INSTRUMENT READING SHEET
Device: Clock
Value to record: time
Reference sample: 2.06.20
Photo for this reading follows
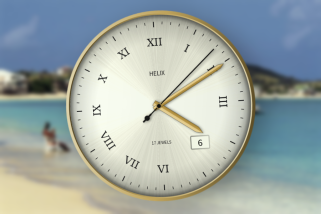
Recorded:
4.10.08
